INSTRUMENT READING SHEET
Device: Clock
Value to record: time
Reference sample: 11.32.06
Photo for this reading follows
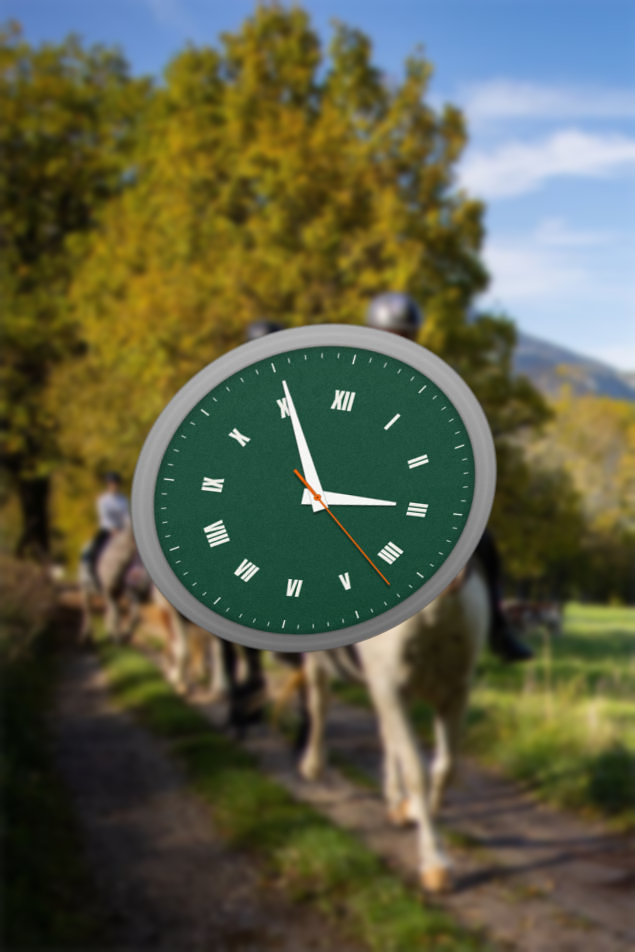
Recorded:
2.55.22
